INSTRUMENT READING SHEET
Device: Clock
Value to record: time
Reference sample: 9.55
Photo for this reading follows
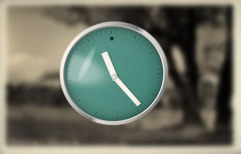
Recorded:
11.24
